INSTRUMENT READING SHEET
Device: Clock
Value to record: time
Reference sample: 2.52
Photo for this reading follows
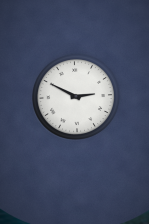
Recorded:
2.50
